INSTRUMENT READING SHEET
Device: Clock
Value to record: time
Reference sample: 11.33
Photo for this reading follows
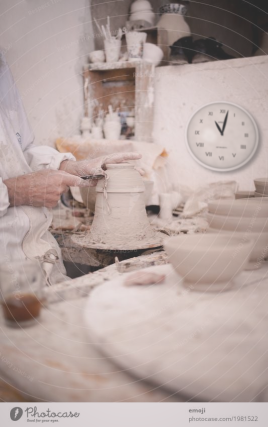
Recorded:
11.02
